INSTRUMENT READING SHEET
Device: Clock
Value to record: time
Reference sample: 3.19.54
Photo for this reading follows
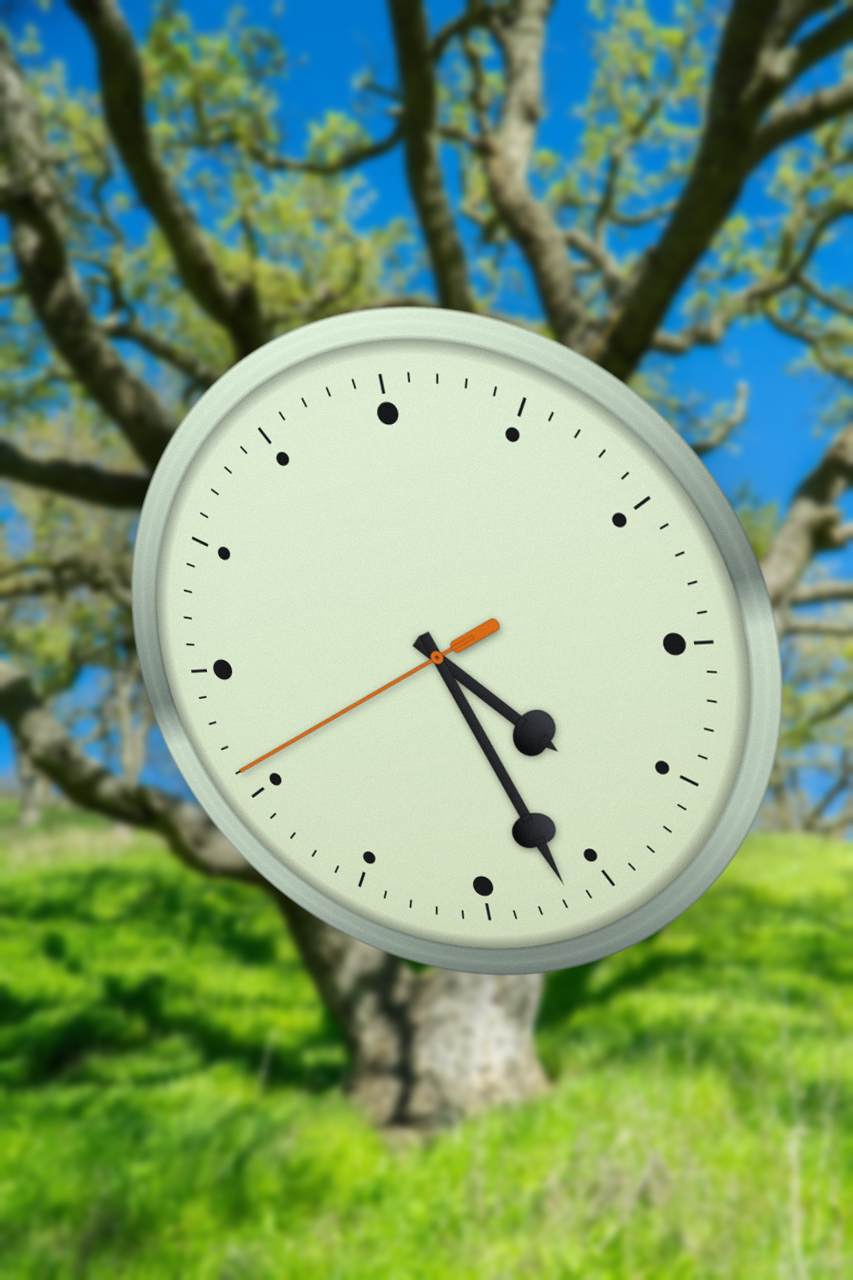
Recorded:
4.26.41
